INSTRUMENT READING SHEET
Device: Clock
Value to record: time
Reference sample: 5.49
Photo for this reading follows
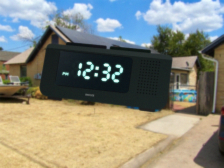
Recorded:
12.32
